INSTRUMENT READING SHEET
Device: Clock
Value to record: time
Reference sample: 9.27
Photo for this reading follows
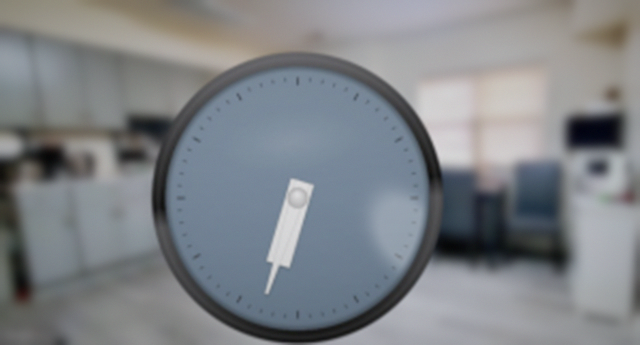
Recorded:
6.33
